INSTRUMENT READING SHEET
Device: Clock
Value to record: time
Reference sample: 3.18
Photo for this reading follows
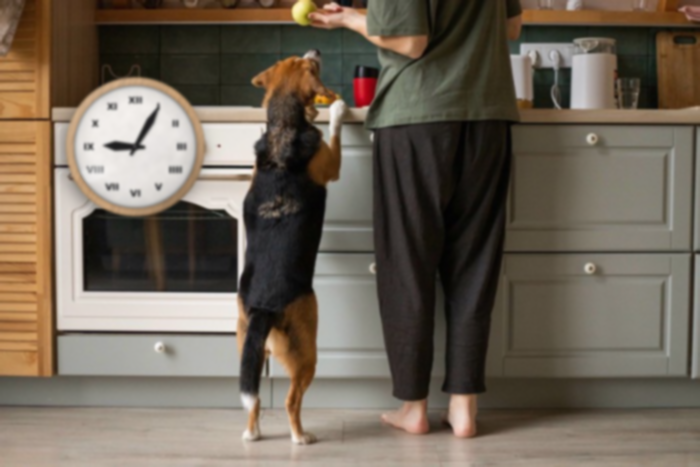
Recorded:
9.05
